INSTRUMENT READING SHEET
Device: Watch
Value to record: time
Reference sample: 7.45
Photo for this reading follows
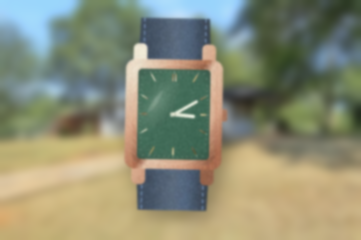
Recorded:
3.10
